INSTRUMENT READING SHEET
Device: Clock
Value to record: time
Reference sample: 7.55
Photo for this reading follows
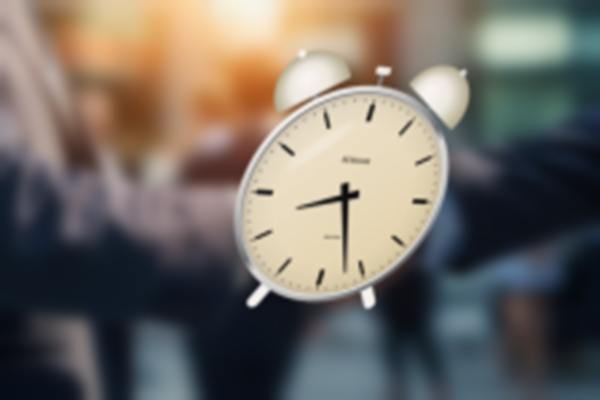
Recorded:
8.27
